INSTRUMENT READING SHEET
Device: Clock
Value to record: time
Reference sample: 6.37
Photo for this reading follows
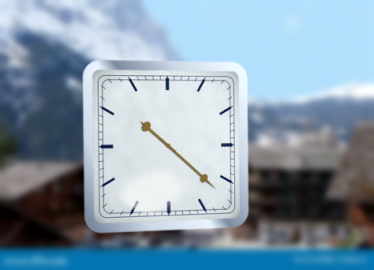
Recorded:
10.22
